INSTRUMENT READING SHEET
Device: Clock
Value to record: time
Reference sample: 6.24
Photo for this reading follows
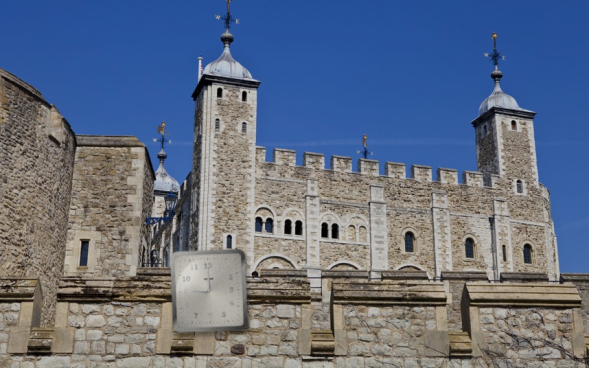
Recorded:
9.00
